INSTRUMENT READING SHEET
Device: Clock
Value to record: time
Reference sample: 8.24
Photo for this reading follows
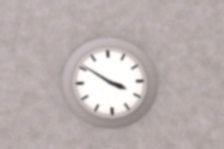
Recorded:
3.51
